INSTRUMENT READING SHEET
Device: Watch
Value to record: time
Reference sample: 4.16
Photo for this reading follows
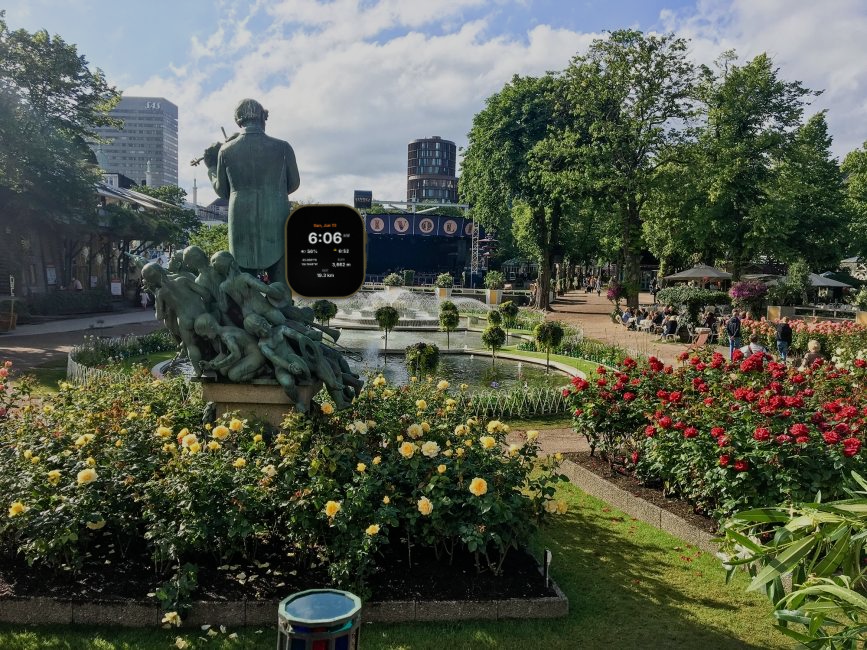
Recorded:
6.06
